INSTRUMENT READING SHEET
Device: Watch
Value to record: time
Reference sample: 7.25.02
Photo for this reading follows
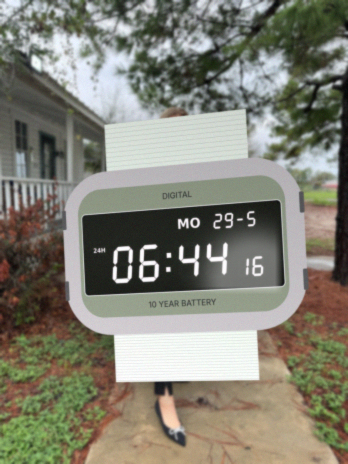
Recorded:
6.44.16
